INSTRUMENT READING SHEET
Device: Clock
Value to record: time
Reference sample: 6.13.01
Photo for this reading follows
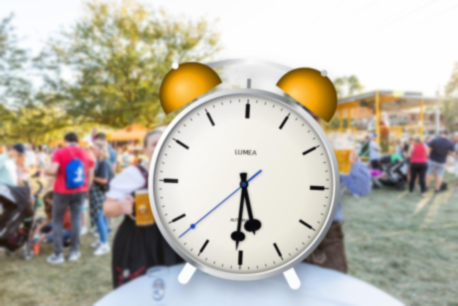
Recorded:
5.30.38
